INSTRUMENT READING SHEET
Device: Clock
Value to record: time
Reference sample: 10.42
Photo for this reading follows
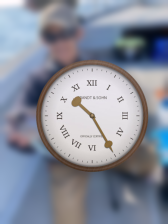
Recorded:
10.25
